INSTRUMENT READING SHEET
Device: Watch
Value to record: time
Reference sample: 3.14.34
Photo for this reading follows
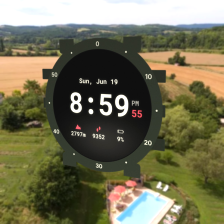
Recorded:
8.59.55
